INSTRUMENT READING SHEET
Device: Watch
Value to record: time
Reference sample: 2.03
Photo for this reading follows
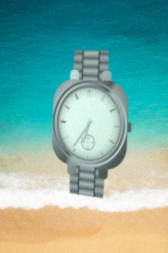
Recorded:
6.36
